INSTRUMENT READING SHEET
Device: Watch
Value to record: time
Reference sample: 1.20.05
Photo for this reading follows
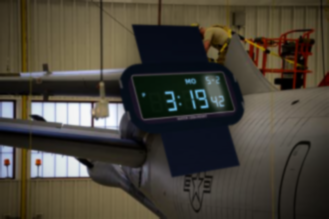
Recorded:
3.19.42
